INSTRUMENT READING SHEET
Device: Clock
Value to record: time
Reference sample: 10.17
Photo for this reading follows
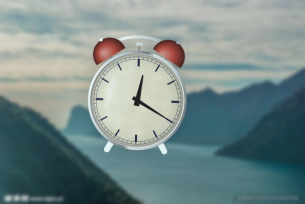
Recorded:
12.20
